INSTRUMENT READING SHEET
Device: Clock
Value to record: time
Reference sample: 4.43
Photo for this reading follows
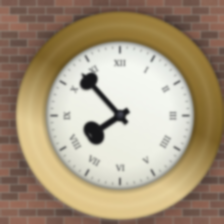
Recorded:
7.53
